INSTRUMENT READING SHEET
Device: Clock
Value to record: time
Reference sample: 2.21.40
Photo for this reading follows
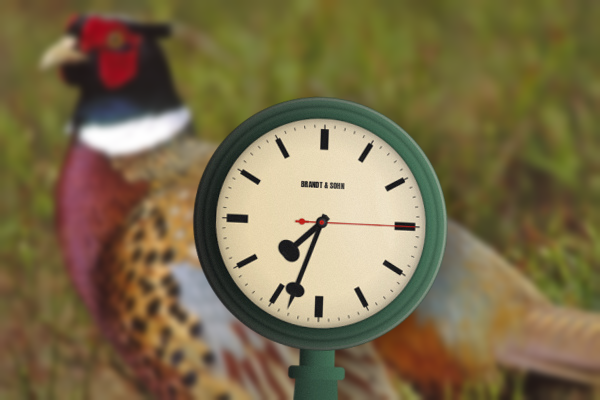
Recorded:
7.33.15
